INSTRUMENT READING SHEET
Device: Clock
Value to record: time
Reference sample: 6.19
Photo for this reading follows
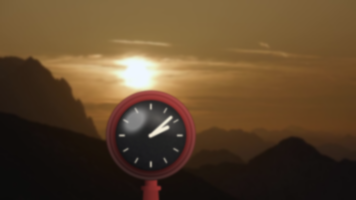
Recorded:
2.08
